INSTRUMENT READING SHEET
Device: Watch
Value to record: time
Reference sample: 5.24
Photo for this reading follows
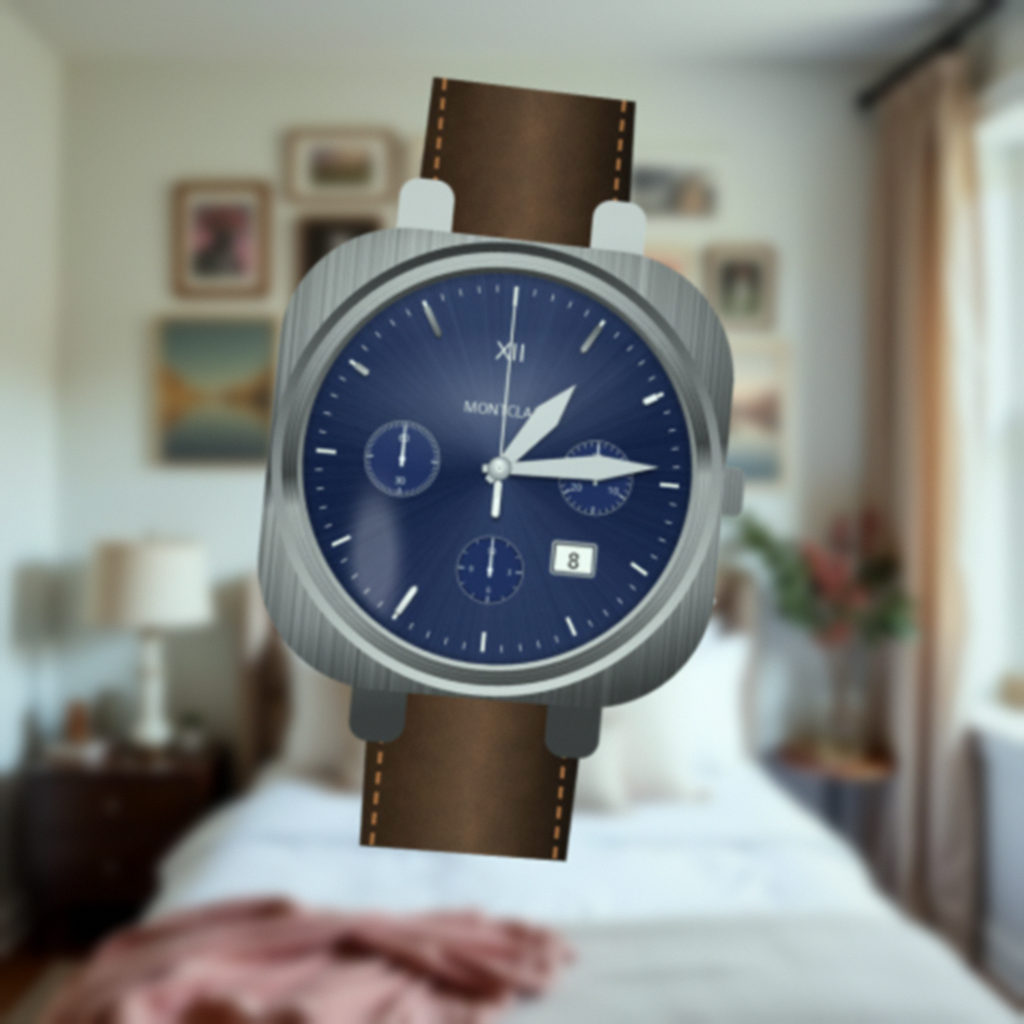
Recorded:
1.14
